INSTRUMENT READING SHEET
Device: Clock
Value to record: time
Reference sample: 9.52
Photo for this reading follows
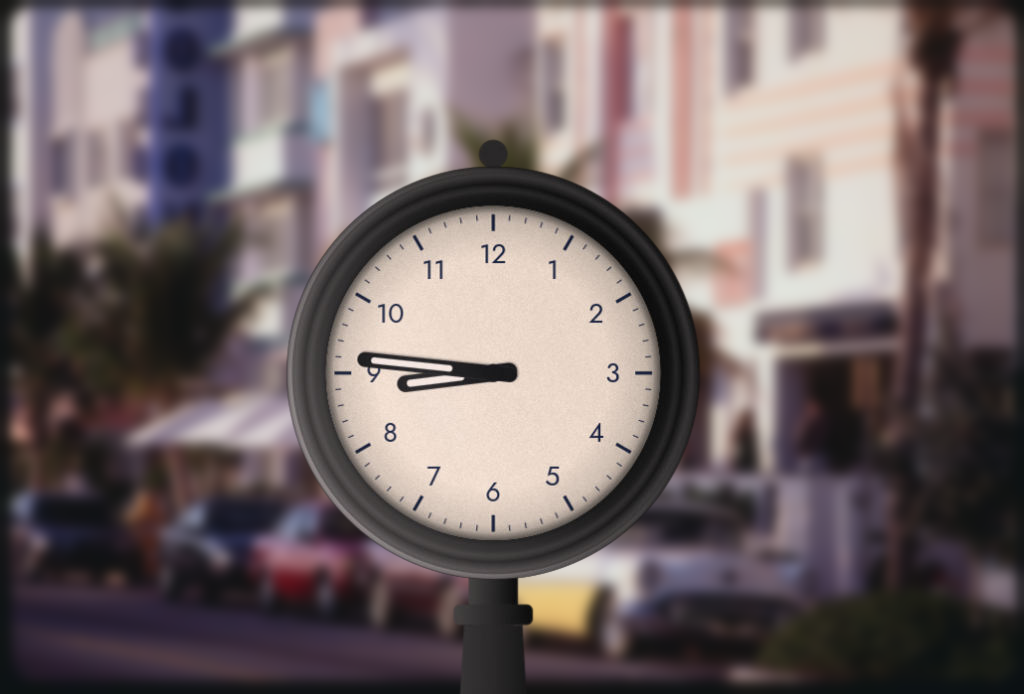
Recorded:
8.46
